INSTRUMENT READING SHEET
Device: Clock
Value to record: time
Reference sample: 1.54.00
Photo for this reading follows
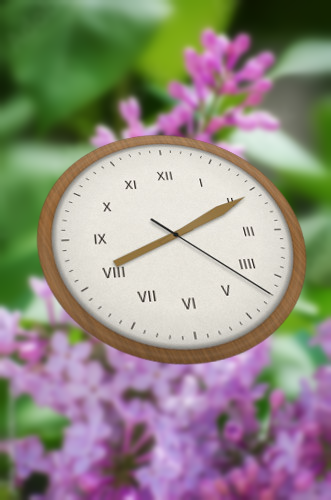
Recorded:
8.10.22
